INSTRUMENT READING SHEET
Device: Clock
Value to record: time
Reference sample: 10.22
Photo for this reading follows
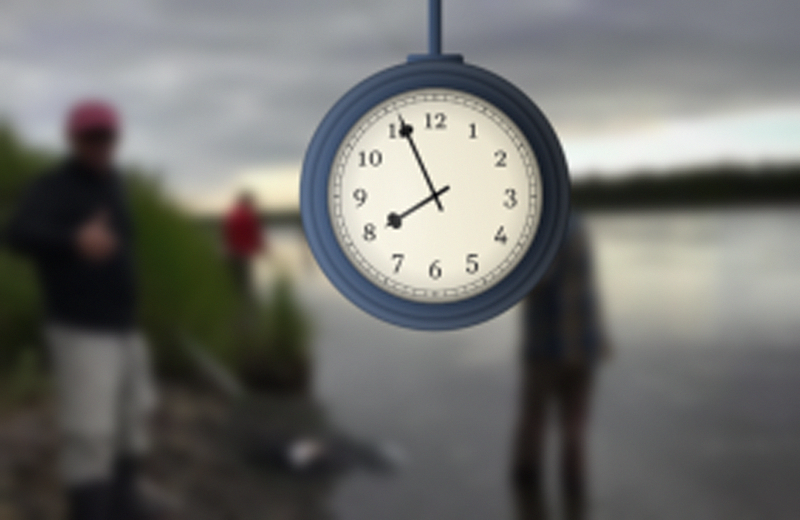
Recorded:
7.56
